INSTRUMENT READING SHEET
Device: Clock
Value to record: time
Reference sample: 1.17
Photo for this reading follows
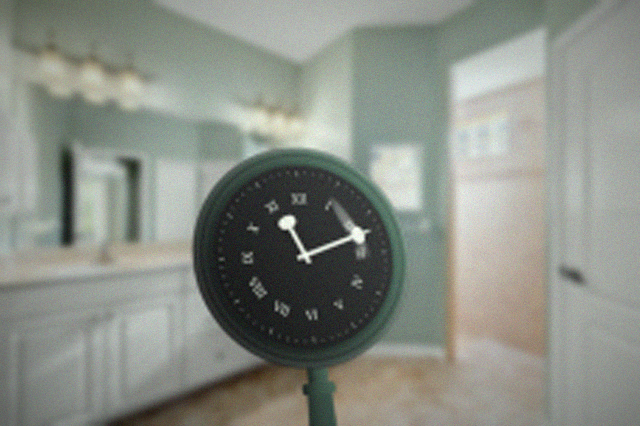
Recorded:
11.12
